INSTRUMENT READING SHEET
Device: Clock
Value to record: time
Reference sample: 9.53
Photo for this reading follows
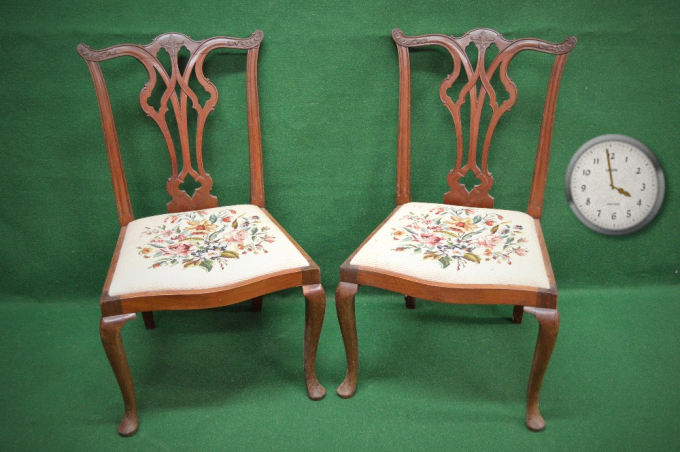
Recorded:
3.59
